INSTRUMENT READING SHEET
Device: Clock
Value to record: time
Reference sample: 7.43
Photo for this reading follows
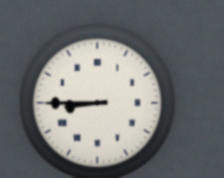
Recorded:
8.45
